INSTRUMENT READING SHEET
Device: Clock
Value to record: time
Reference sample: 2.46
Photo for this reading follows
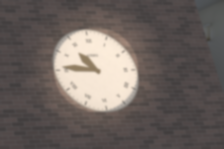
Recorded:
10.46
